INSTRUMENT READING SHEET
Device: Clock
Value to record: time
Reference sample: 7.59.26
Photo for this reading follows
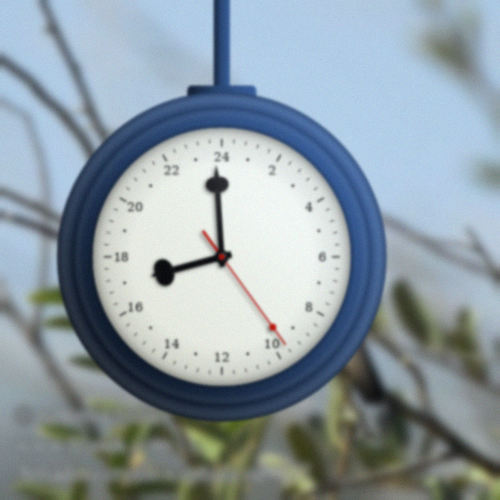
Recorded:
16.59.24
